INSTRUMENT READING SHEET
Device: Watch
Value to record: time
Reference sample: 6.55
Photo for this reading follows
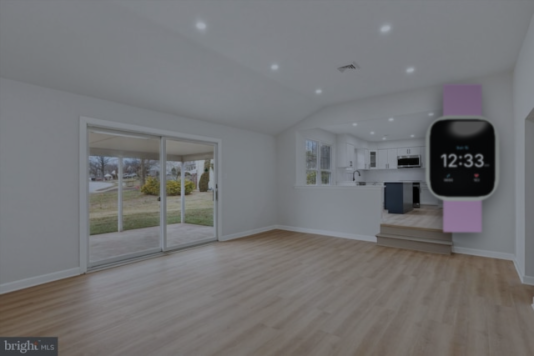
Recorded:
12.33
